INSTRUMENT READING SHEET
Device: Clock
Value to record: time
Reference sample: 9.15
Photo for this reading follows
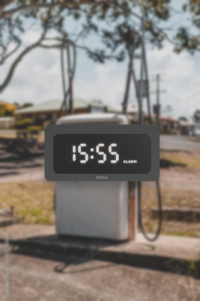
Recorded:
15.55
